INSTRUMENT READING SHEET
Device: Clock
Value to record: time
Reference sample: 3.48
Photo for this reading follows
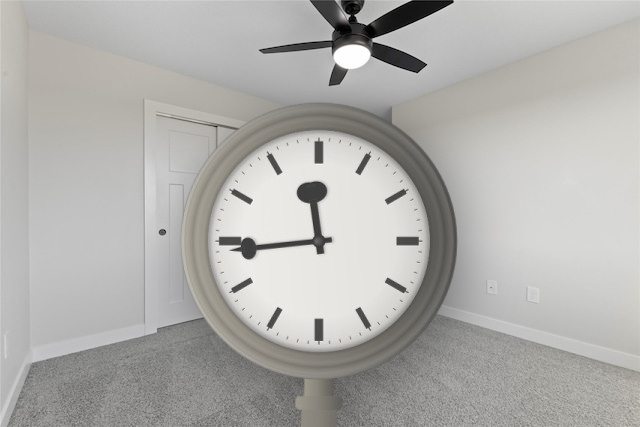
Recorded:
11.44
